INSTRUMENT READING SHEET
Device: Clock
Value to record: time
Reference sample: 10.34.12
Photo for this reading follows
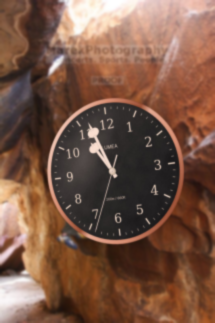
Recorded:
10.56.34
